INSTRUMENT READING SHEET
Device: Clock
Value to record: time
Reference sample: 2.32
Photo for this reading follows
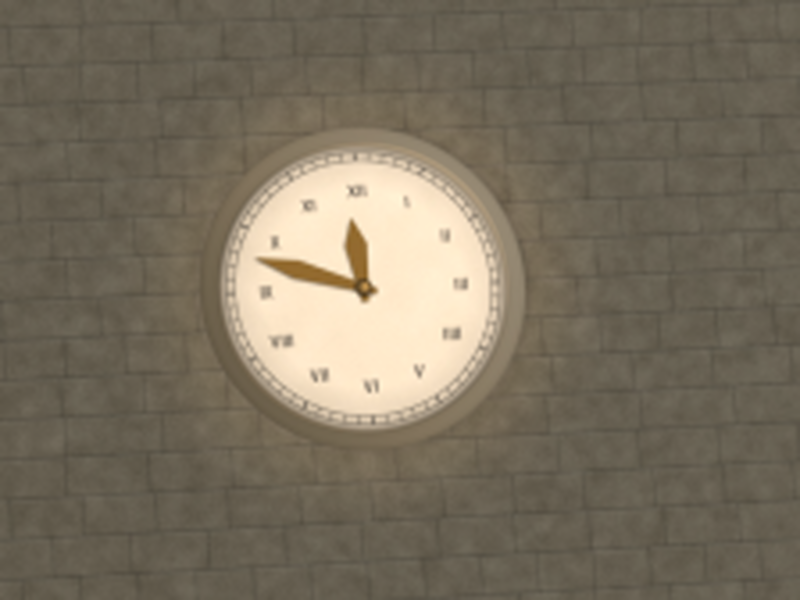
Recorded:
11.48
